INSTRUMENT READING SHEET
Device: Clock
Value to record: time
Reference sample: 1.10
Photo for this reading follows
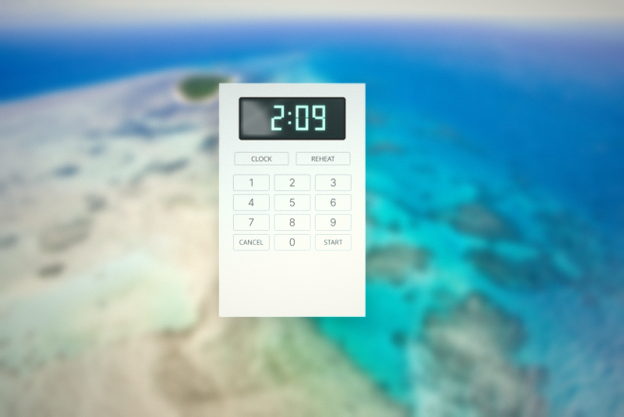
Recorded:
2.09
